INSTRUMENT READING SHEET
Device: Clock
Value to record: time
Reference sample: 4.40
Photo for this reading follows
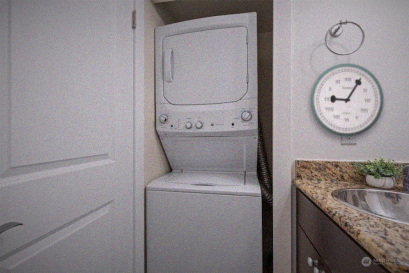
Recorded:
9.05
